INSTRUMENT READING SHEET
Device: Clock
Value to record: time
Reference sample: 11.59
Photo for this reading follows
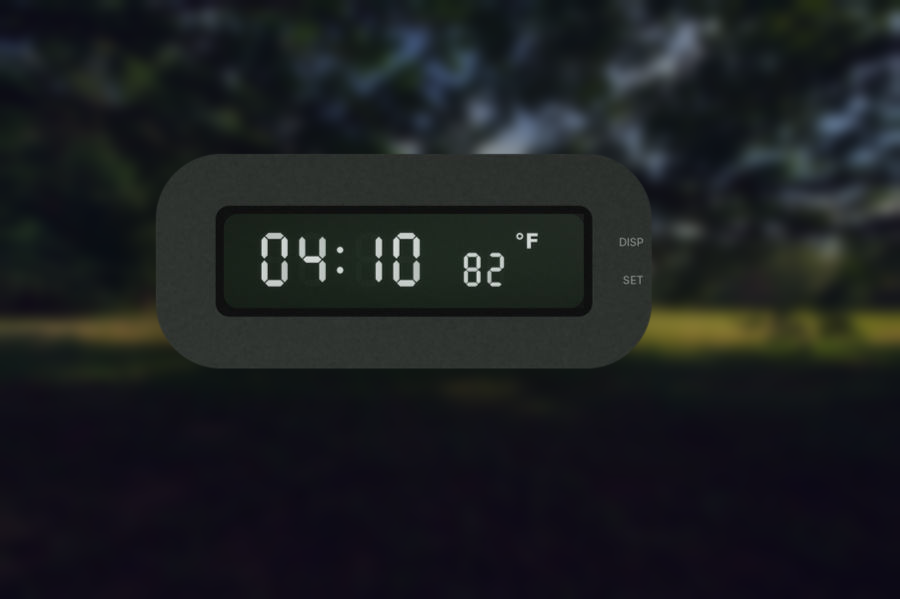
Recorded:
4.10
